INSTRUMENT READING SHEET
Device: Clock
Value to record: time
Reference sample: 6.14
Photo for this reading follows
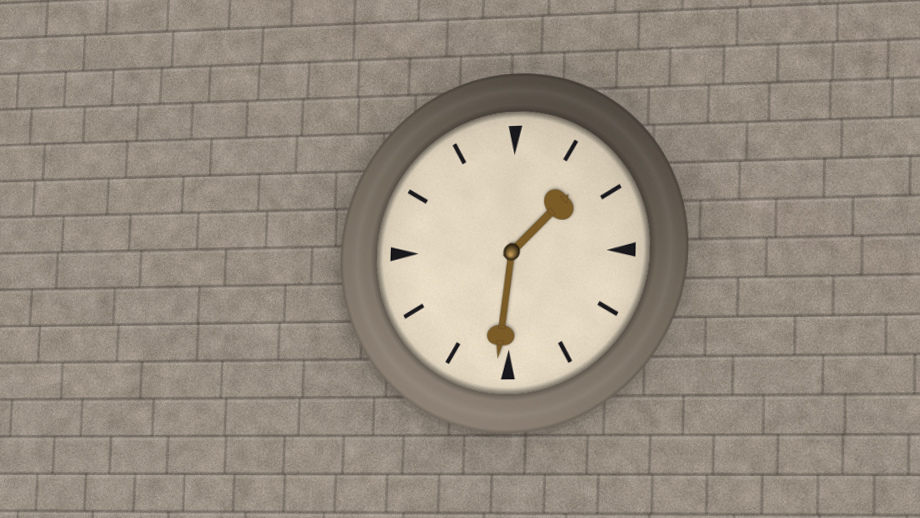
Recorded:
1.31
